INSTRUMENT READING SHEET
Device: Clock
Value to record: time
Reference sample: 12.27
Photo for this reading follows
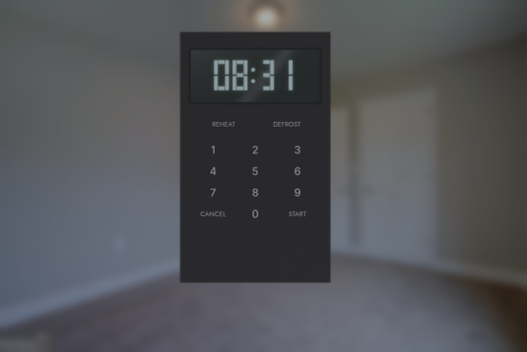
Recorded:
8.31
